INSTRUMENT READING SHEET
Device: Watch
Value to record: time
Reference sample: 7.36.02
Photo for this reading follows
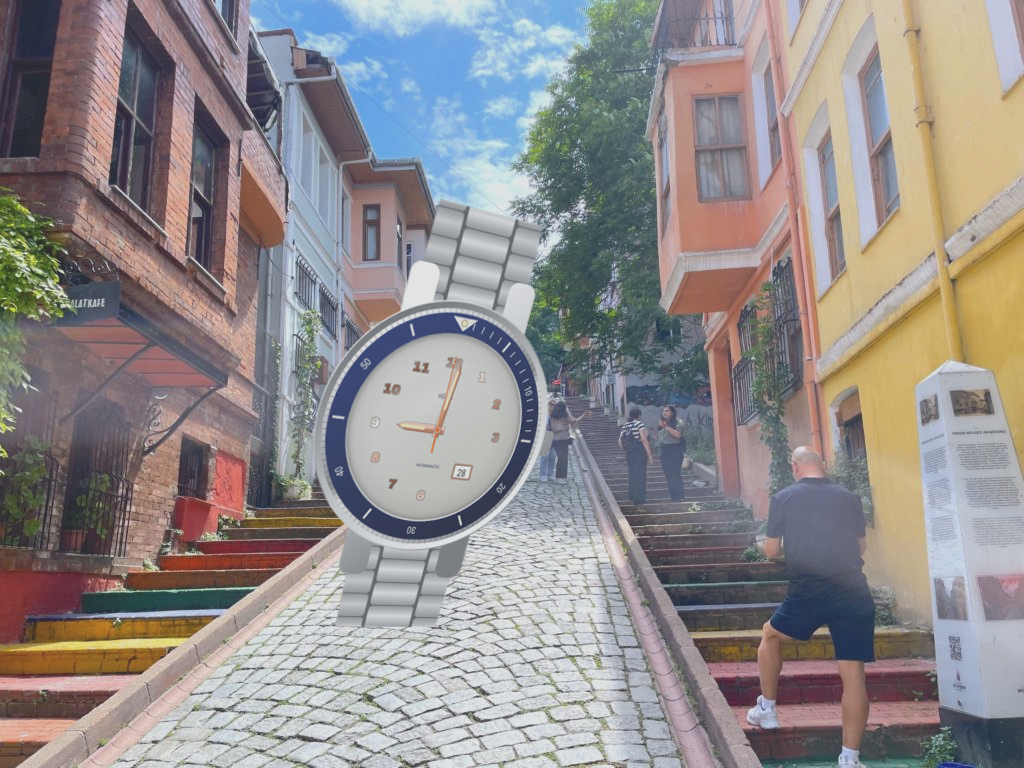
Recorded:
9.01.00
